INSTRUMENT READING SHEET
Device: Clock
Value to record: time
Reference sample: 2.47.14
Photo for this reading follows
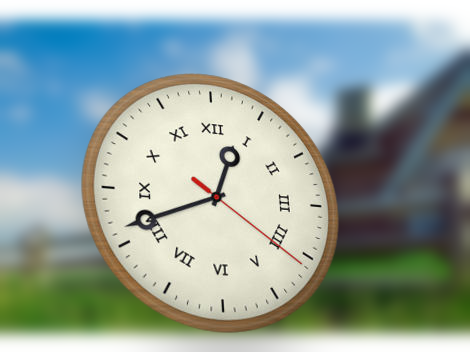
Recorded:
12.41.21
